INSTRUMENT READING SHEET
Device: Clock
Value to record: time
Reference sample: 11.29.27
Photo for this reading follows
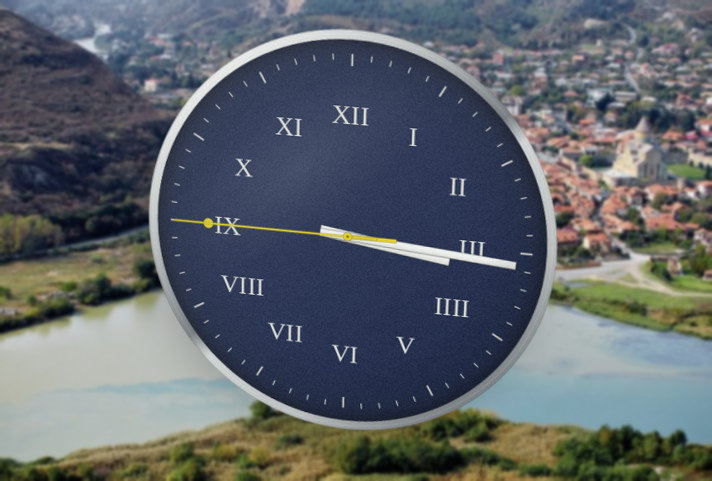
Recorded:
3.15.45
